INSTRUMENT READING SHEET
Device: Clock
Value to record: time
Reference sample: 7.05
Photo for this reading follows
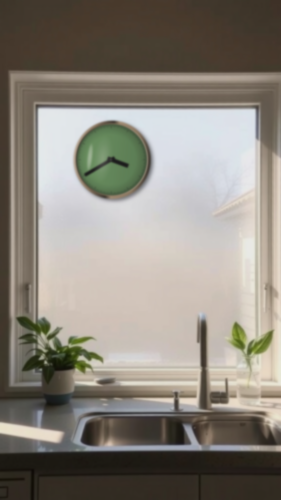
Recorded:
3.40
